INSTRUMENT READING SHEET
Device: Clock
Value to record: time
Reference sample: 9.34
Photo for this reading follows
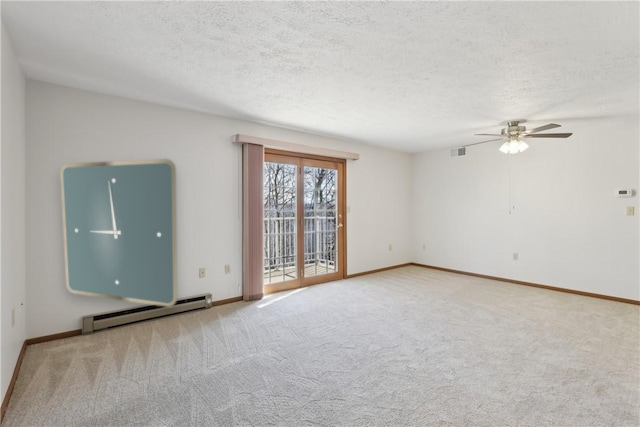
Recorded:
8.59
